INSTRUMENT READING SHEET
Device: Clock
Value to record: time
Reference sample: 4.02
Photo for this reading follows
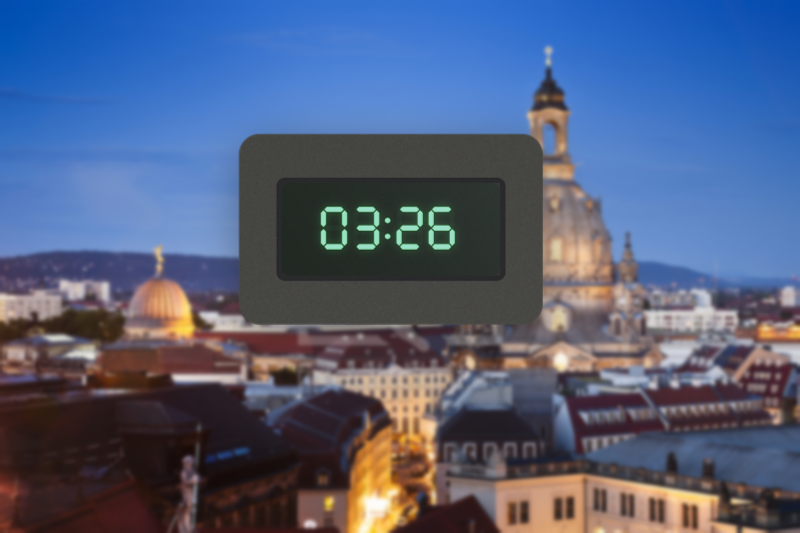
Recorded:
3.26
